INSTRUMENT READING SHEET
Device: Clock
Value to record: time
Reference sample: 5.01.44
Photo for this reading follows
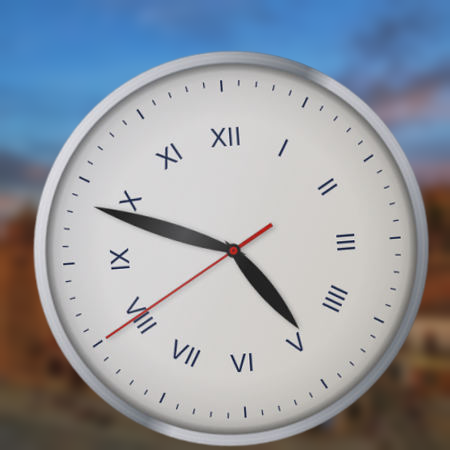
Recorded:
4.48.40
